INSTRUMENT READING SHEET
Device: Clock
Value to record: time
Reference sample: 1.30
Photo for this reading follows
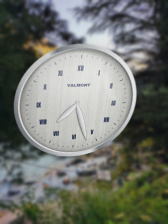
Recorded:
7.27
